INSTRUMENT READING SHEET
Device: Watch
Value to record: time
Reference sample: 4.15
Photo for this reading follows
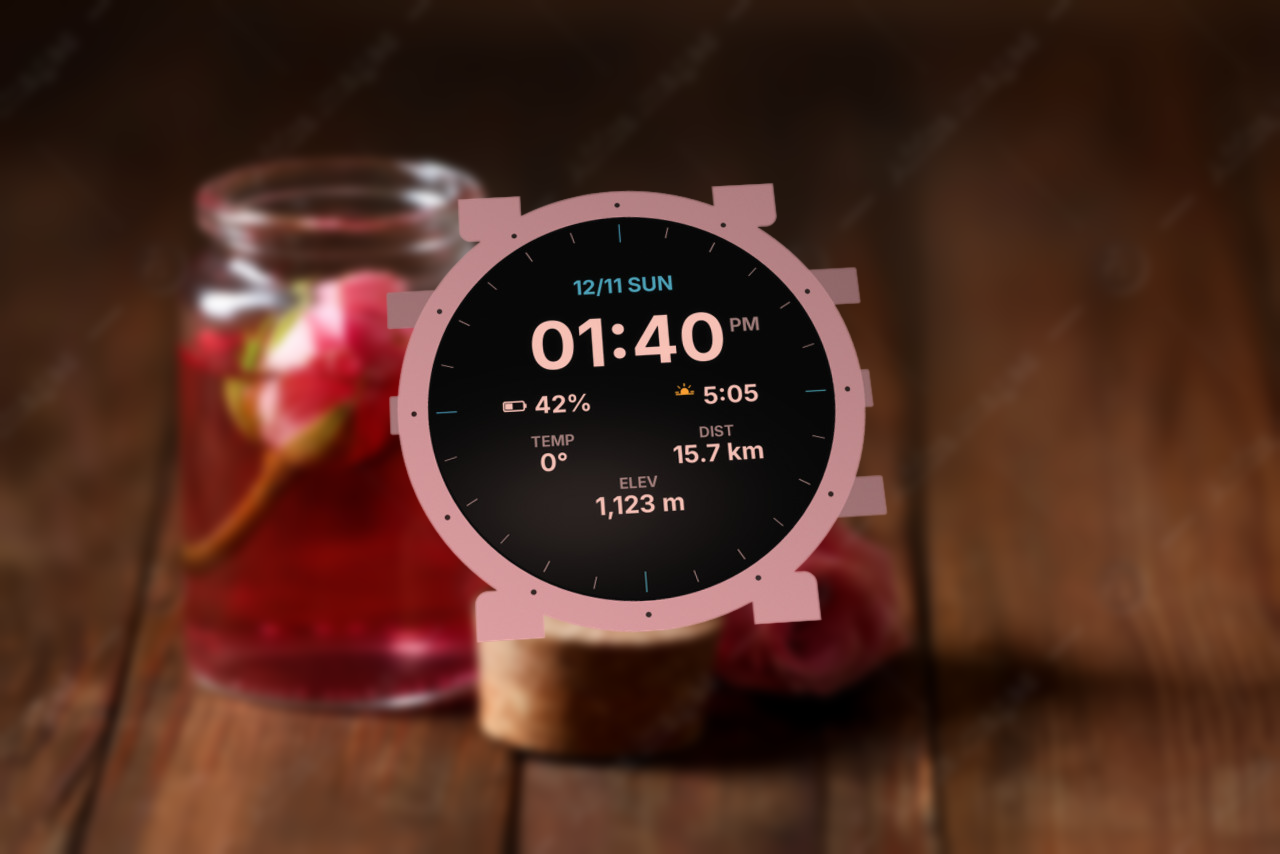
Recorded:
1.40
